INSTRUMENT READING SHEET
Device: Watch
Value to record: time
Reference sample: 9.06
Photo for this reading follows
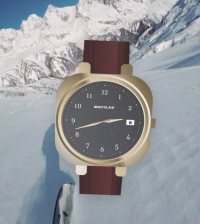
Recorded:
2.42
